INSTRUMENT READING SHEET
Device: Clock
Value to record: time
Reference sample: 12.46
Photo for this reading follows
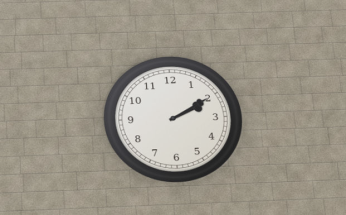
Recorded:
2.10
